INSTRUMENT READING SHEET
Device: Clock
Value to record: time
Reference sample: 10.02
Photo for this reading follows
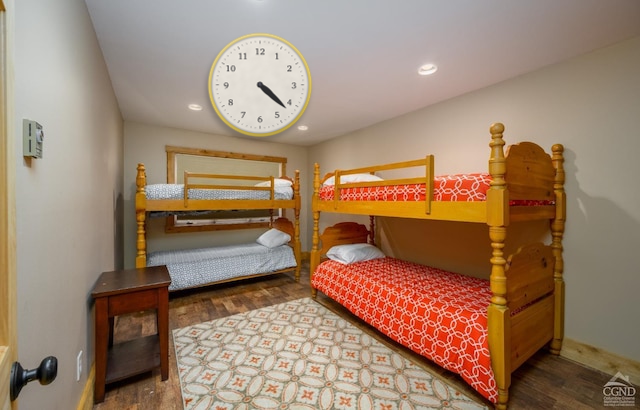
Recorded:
4.22
